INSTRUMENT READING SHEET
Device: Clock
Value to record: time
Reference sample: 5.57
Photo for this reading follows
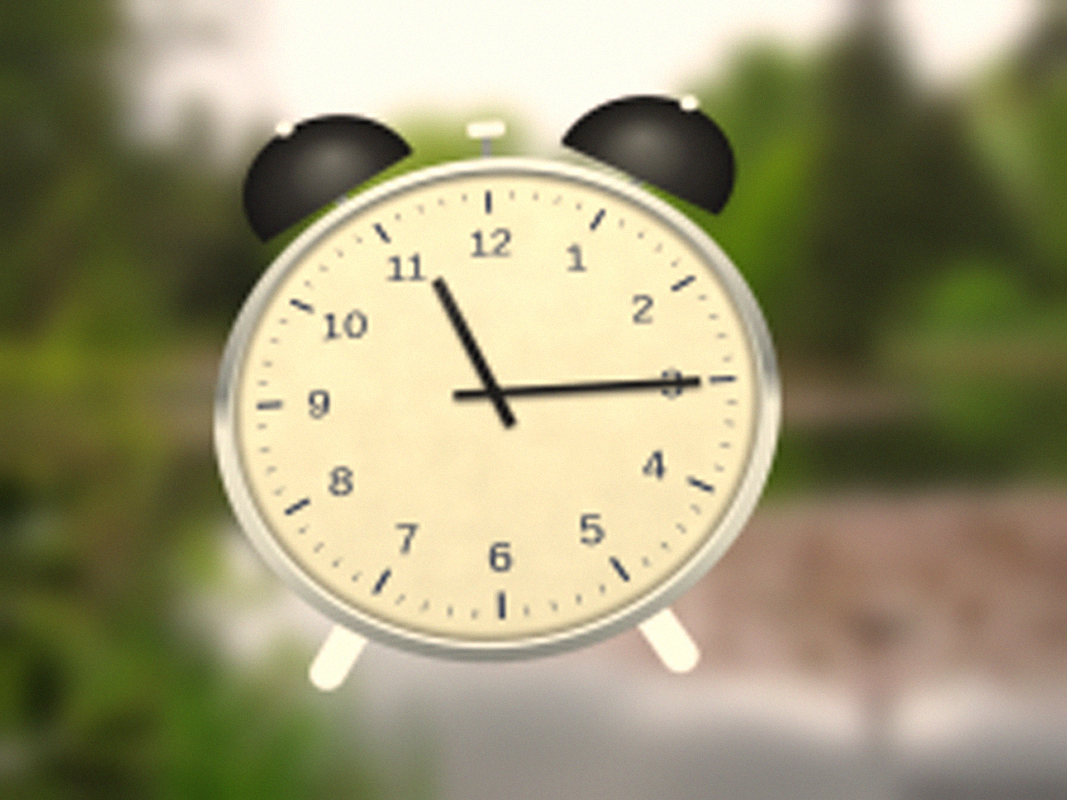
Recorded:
11.15
